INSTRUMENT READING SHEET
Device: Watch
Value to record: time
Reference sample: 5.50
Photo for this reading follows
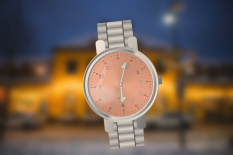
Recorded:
6.03
